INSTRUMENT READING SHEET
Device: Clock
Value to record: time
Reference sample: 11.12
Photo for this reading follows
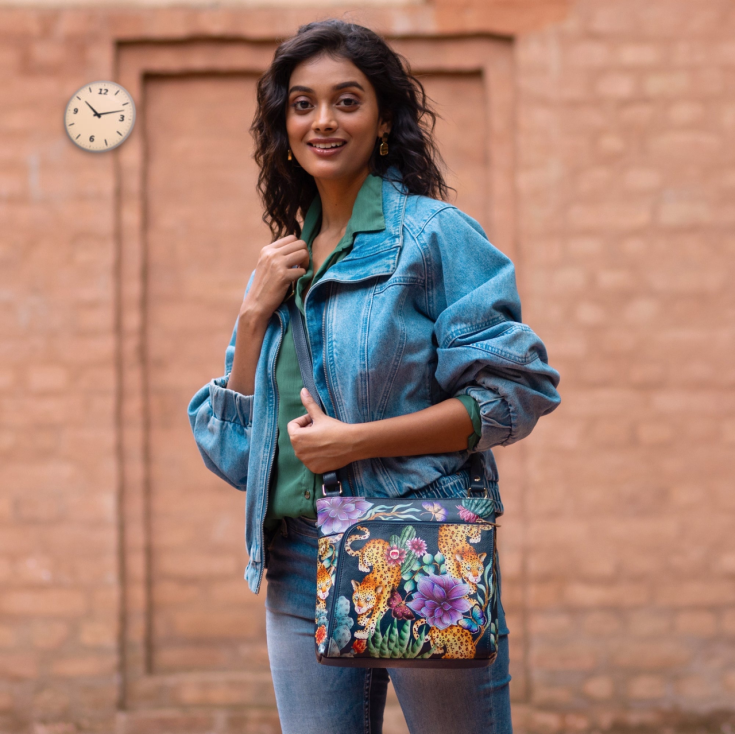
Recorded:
10.12
